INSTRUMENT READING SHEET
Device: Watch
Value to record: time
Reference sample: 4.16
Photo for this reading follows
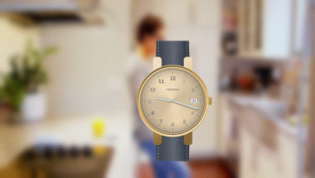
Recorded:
9.18
